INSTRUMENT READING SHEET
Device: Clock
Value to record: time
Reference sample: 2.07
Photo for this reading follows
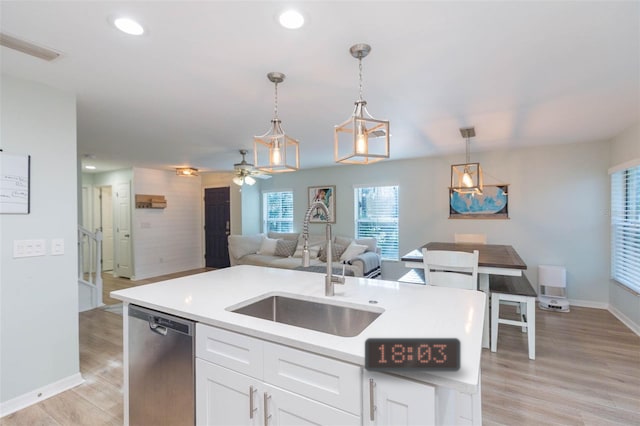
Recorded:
18.03
